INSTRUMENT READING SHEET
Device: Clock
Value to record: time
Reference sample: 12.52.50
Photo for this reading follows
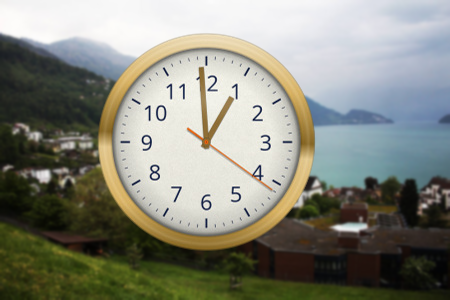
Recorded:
12.59.21
